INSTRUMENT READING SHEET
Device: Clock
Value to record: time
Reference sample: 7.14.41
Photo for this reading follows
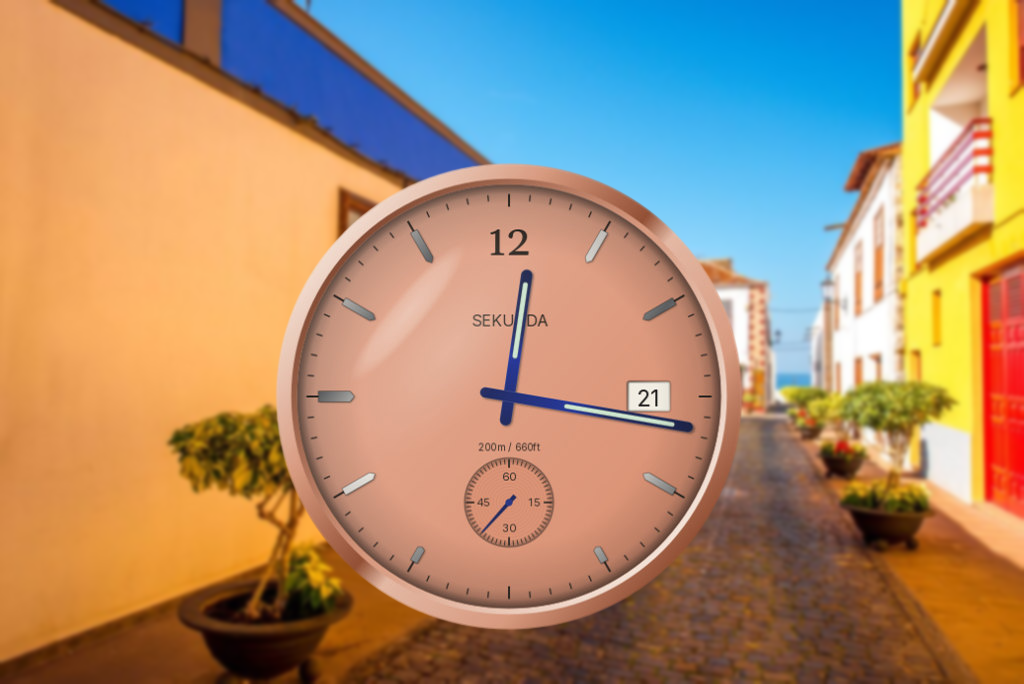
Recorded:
12.16.37
